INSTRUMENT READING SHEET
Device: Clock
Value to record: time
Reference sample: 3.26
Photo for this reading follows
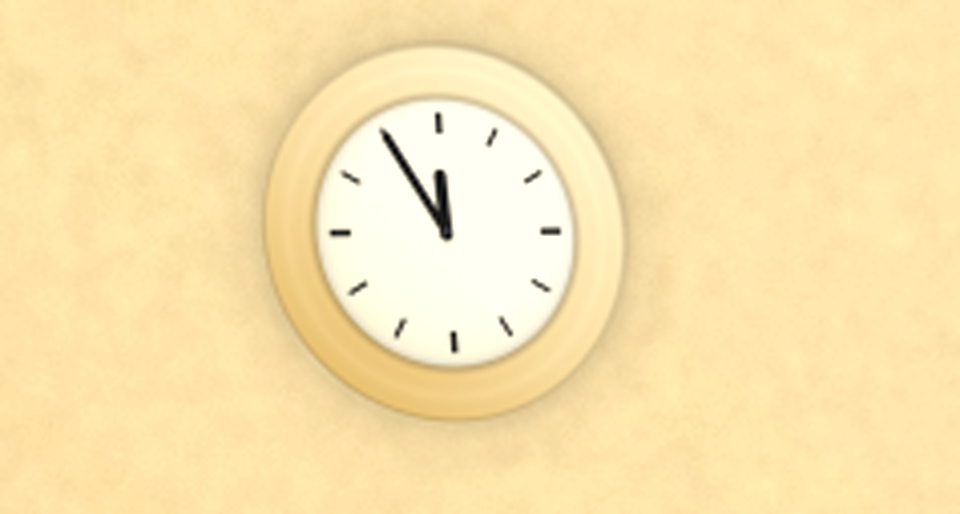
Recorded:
11.55
